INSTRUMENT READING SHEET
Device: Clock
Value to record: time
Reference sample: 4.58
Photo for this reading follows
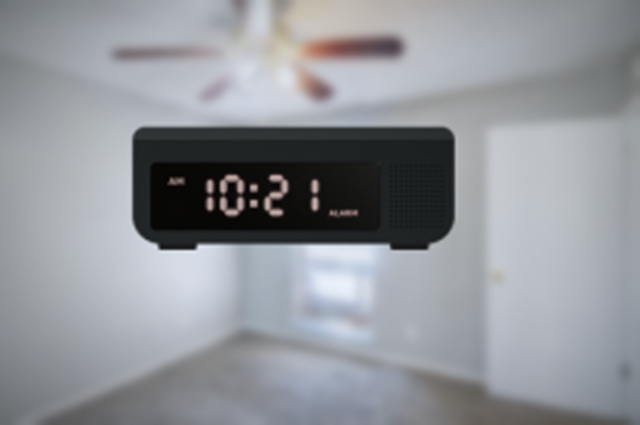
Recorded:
10.21
